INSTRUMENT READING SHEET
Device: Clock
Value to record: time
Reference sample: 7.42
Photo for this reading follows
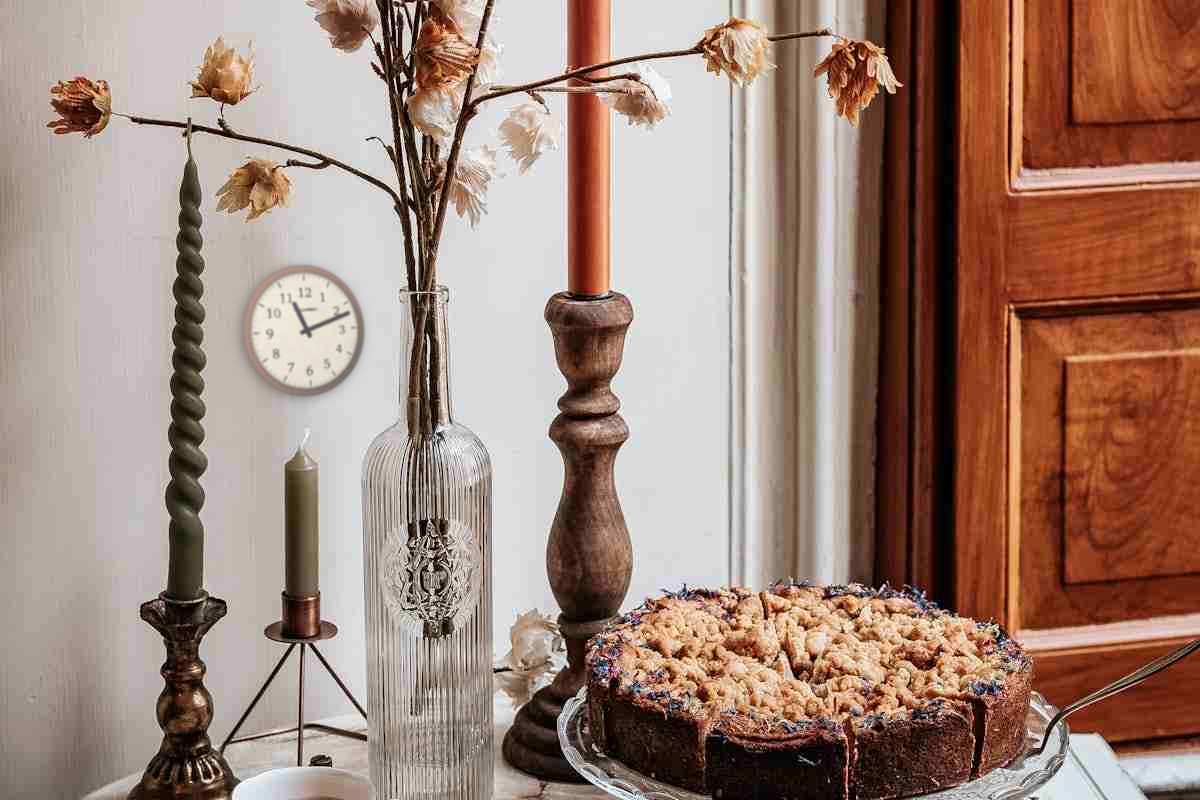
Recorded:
11.12
